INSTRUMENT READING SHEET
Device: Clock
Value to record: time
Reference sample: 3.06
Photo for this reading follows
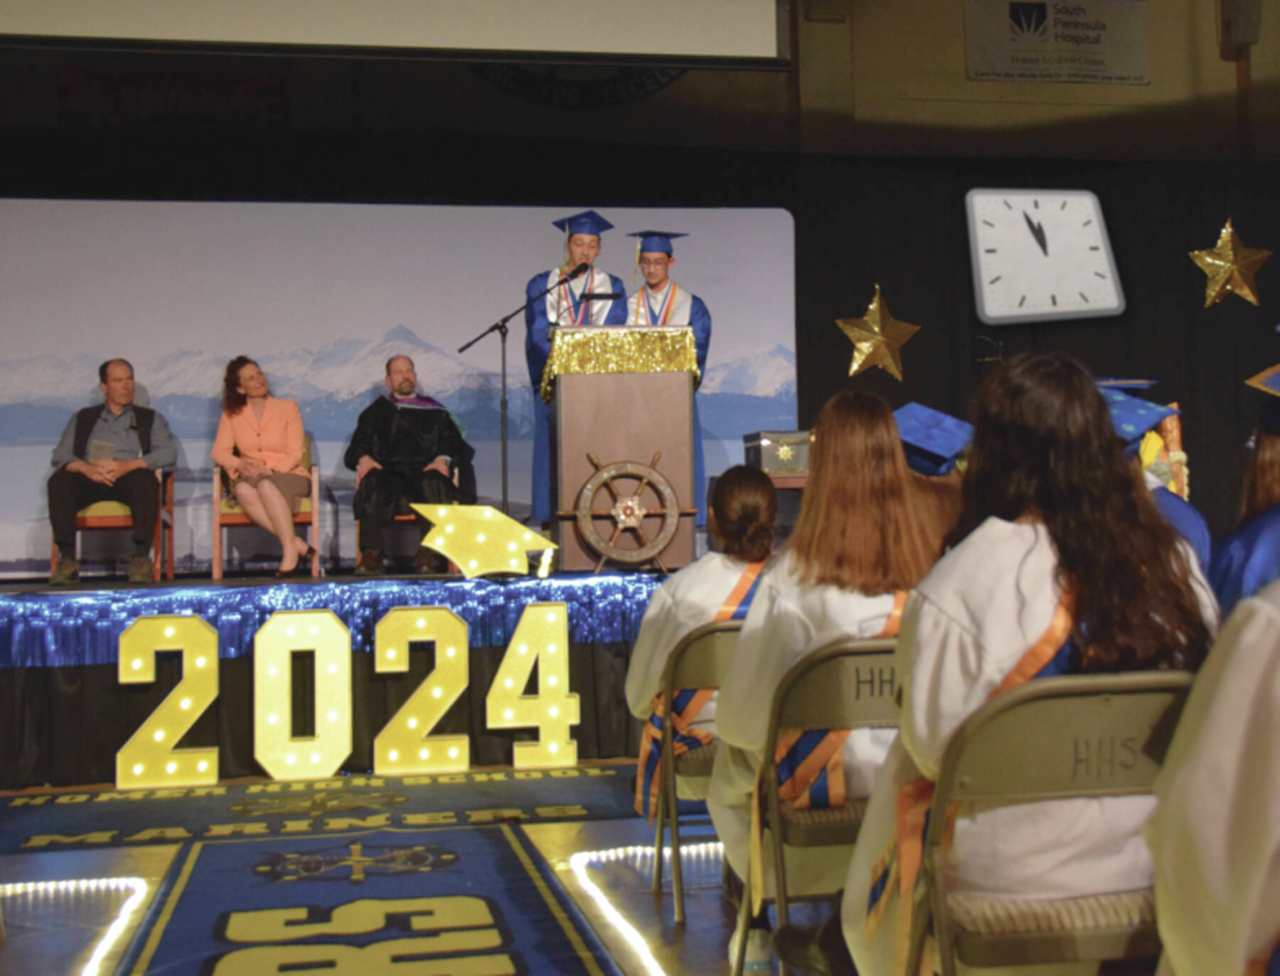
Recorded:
11.57
